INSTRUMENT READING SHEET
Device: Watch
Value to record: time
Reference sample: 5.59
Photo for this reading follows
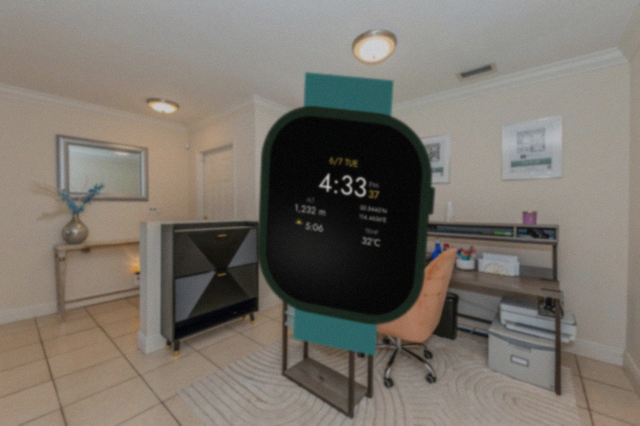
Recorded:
4.33
